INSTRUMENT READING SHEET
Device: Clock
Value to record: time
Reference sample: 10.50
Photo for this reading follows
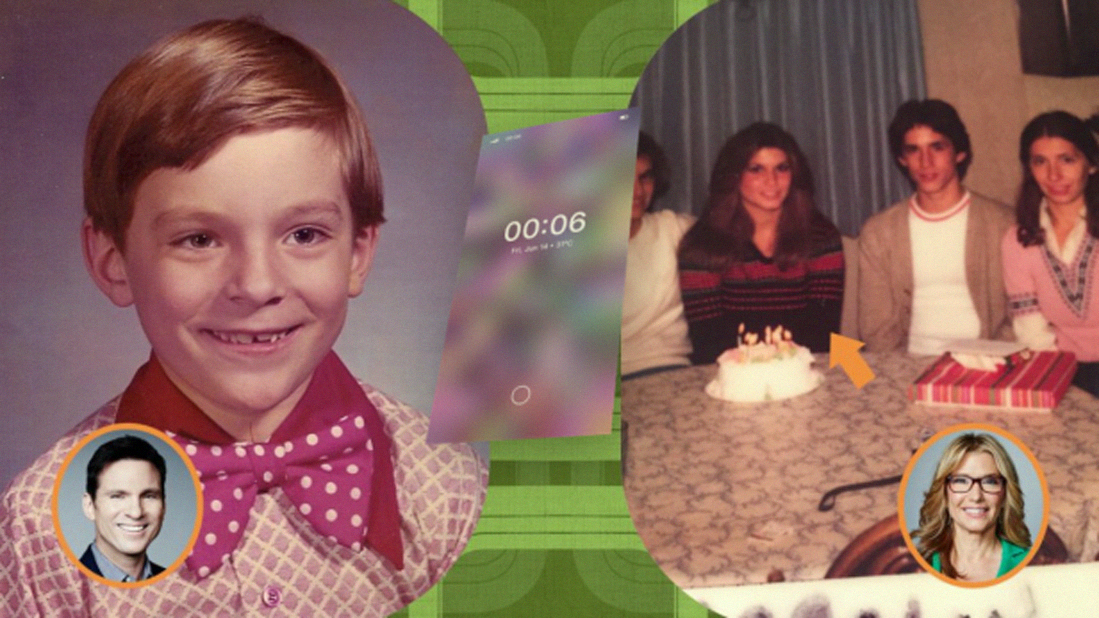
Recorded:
0.06
